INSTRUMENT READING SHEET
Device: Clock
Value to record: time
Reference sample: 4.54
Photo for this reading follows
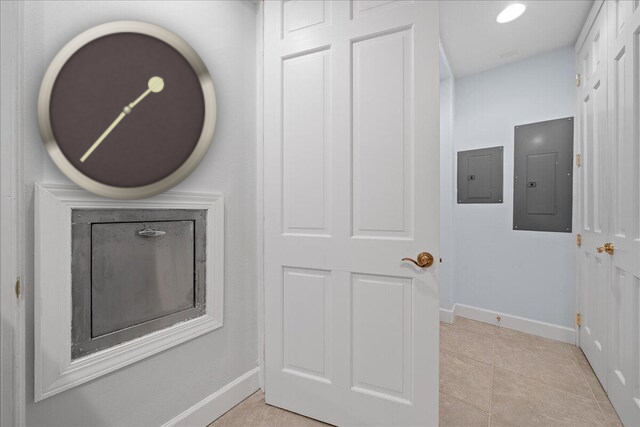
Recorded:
1.37
